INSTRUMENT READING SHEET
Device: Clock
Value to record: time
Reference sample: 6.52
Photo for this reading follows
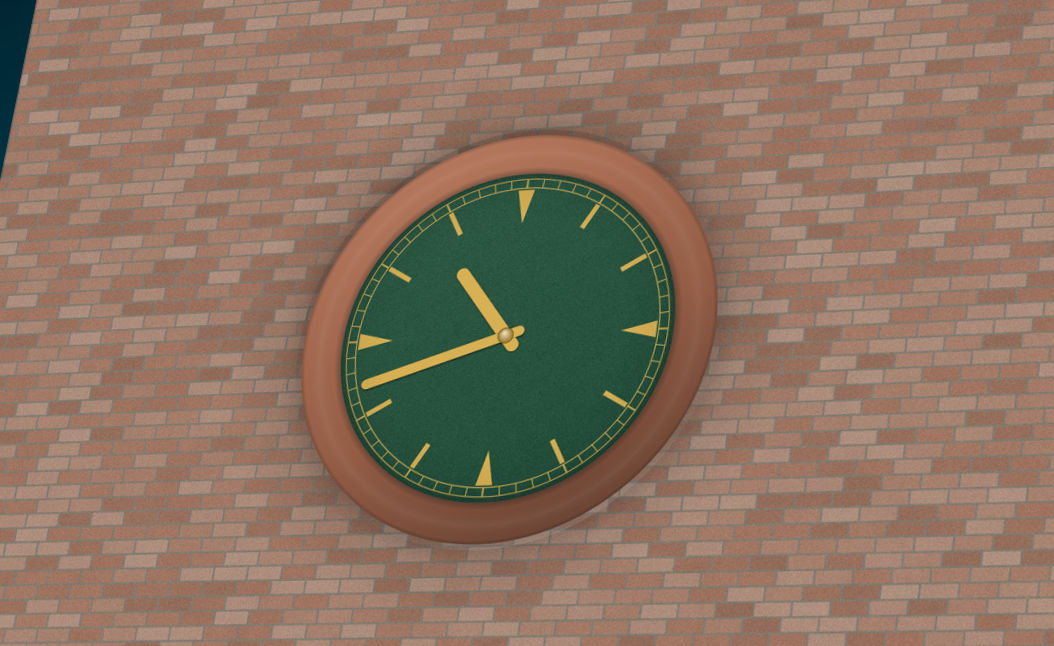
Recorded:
10.42
